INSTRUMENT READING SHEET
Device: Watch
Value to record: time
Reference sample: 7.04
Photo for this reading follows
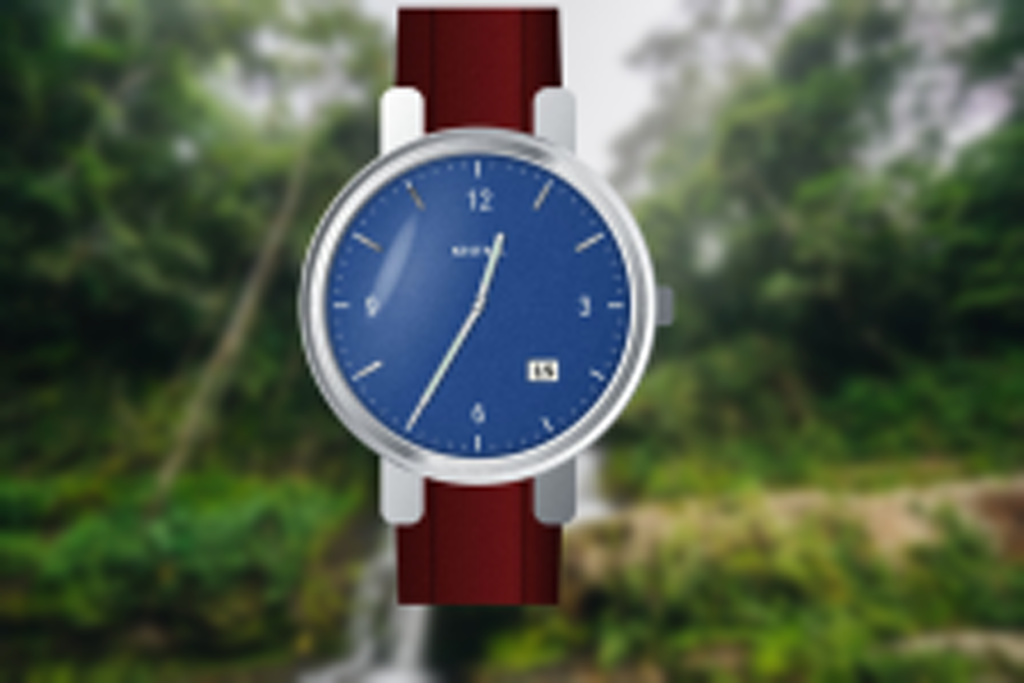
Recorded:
12.35
